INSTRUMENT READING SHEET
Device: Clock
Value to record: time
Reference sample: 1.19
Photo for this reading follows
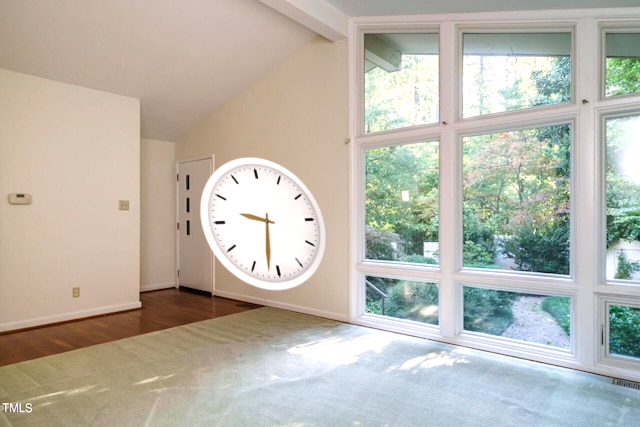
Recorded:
9.32
